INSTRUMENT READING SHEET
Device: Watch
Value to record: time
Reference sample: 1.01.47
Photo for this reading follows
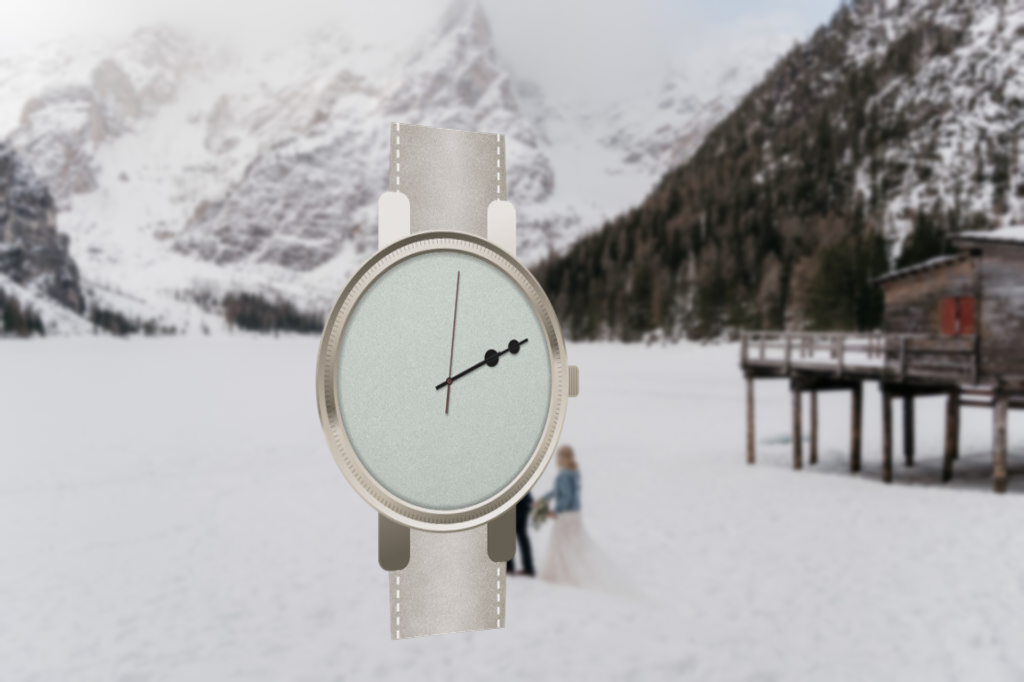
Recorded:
2.11.01
